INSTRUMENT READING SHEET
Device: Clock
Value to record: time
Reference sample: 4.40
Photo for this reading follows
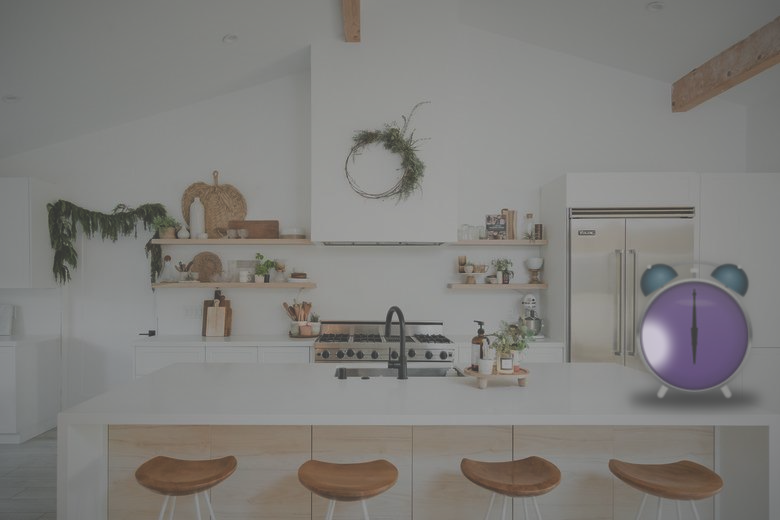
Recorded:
6.00
